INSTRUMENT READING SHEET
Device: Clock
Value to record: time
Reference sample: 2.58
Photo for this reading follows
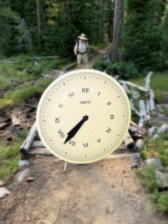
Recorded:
7.37
